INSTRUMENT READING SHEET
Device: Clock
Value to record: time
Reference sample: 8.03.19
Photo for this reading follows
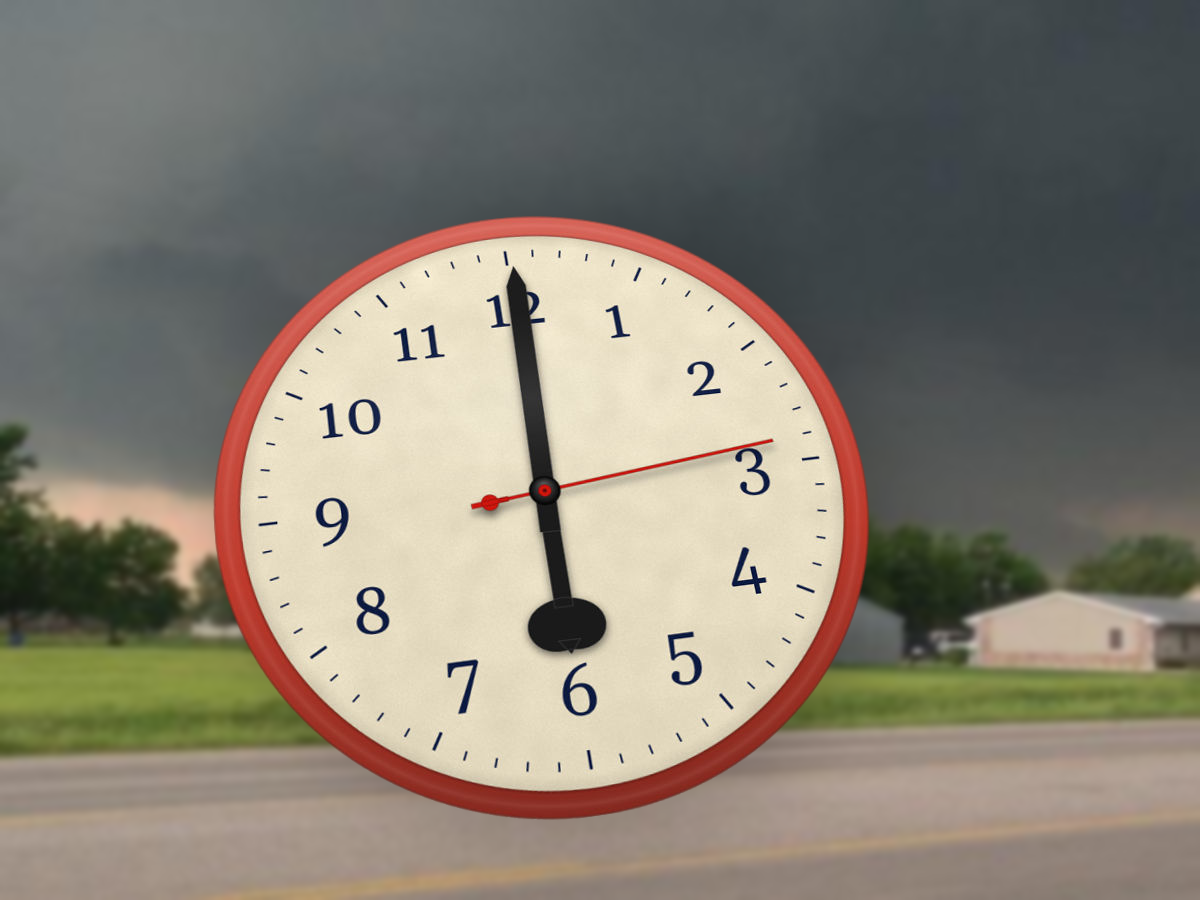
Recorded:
6.00.14
